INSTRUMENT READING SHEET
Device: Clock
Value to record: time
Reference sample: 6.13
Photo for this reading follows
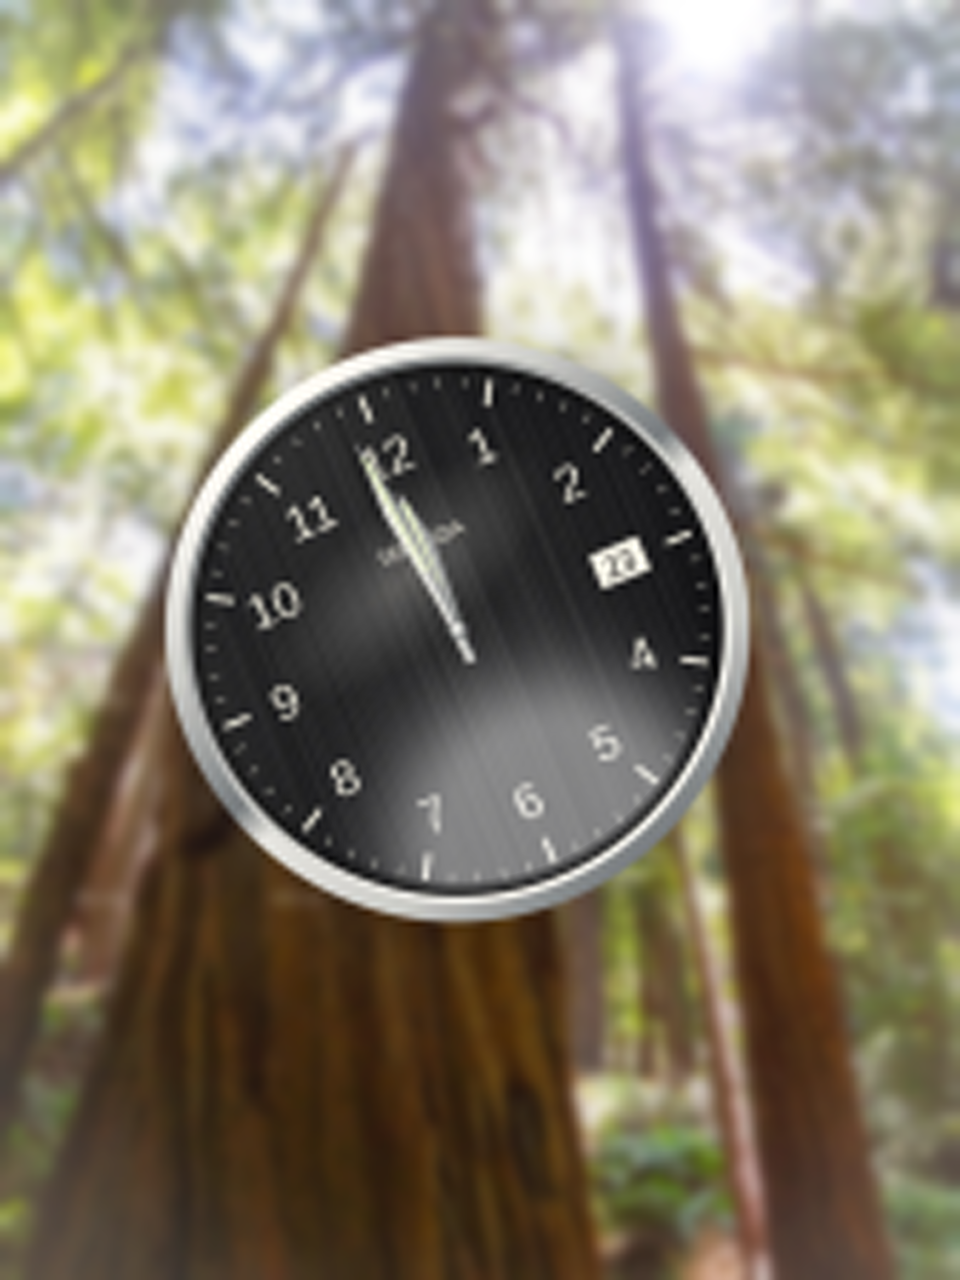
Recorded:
11.59
